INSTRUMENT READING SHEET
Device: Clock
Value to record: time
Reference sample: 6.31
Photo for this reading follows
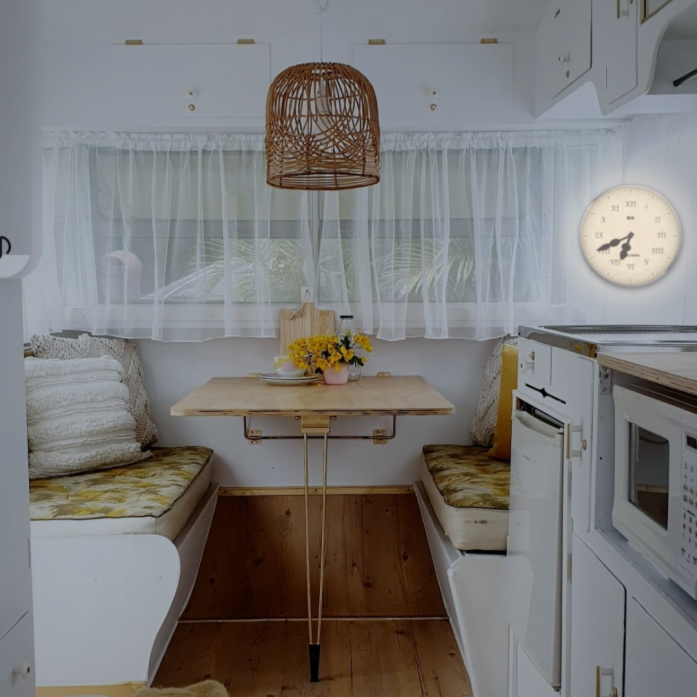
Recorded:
6.41
